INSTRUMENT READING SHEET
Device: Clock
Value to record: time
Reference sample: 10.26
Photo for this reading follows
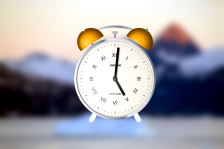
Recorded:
5.01
